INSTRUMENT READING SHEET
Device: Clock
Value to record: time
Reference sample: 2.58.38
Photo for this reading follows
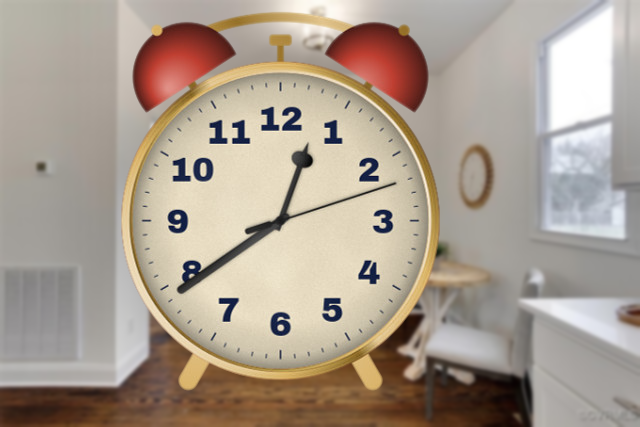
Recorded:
12.39.12
